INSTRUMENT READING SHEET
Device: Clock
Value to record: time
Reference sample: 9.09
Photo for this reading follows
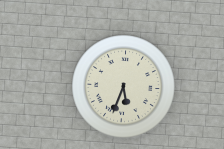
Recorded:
5.33
